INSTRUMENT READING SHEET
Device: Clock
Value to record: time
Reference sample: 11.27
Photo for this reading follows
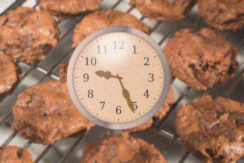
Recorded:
9.26
